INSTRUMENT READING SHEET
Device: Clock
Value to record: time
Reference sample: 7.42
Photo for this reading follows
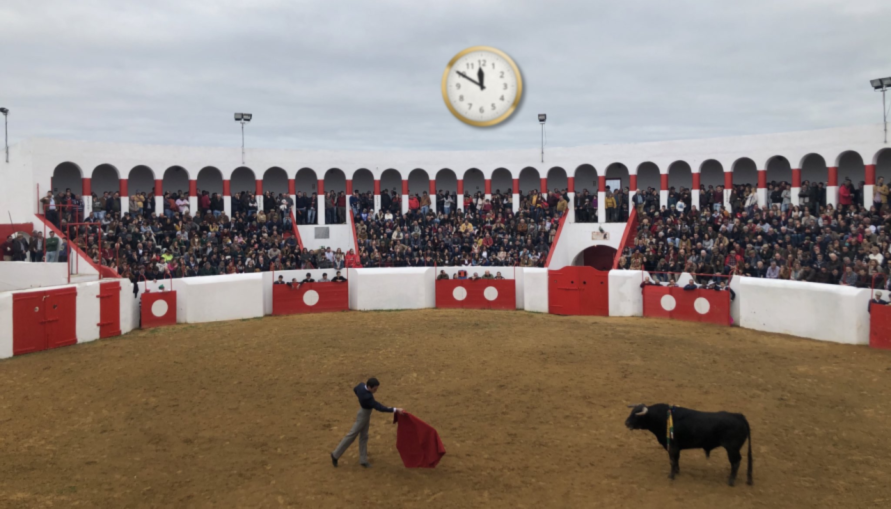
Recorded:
11.50
